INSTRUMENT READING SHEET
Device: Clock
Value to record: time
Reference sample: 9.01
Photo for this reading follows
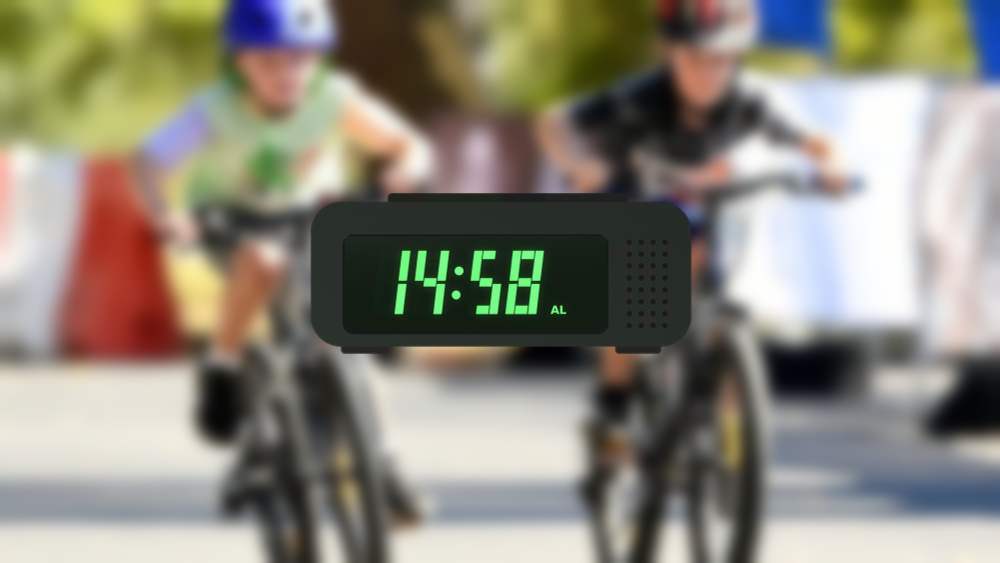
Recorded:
14.58
